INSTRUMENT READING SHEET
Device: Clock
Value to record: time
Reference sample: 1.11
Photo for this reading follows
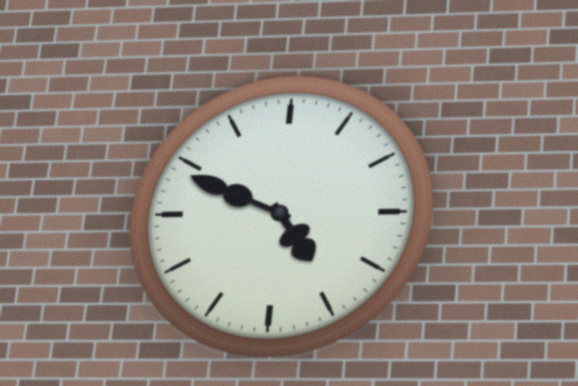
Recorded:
4.49
